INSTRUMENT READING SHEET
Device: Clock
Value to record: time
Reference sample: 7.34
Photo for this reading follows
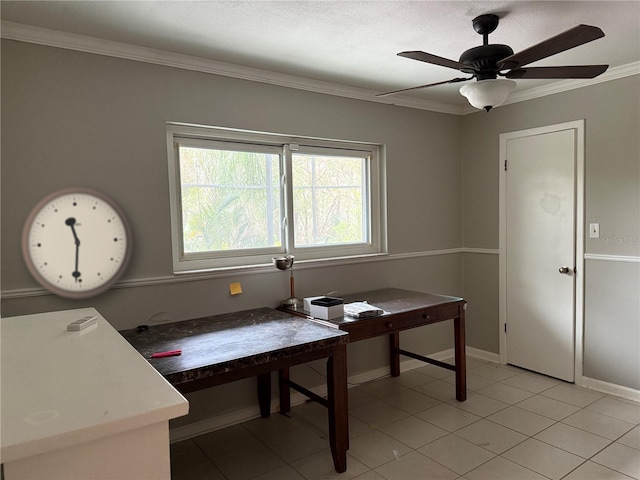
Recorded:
11.31
